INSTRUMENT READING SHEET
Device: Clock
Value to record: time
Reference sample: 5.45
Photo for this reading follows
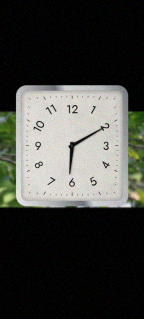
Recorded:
6.10
